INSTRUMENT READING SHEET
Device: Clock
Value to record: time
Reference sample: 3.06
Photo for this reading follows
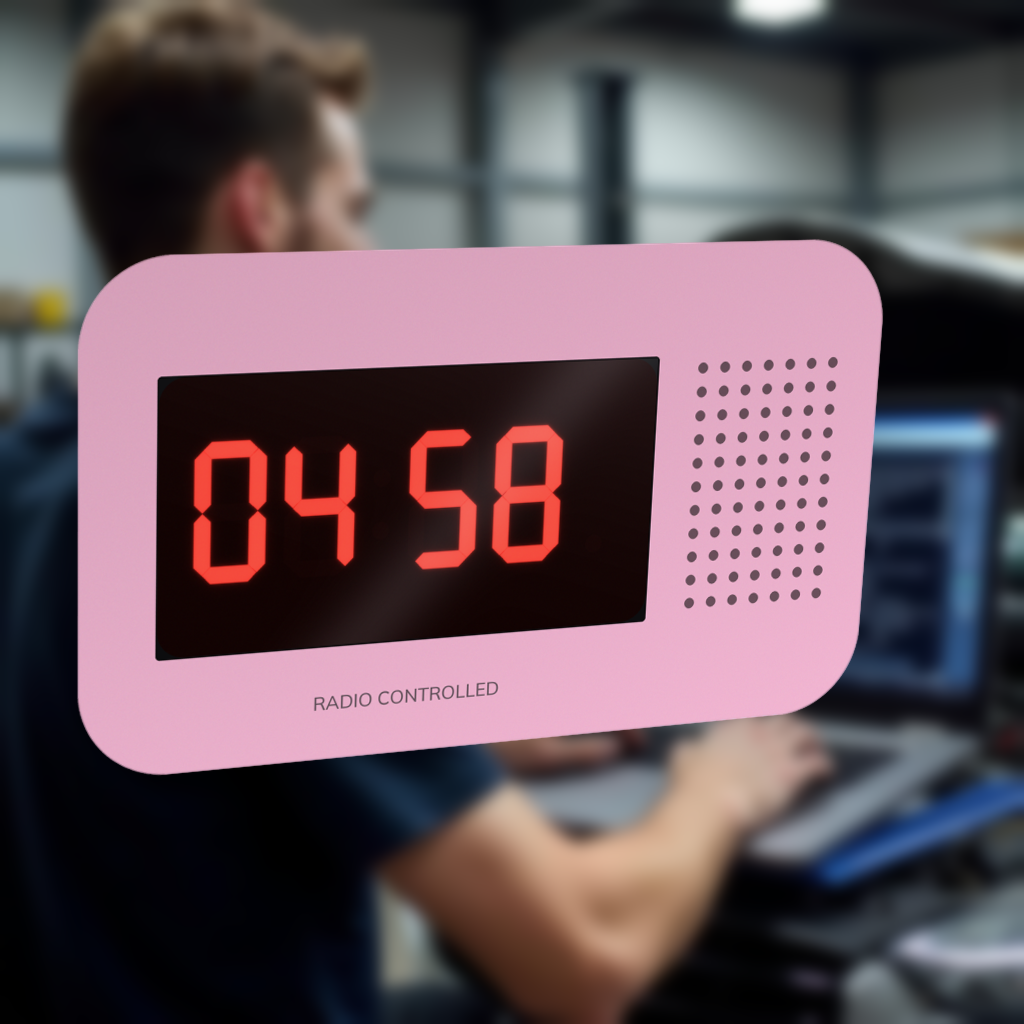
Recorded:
4.58
